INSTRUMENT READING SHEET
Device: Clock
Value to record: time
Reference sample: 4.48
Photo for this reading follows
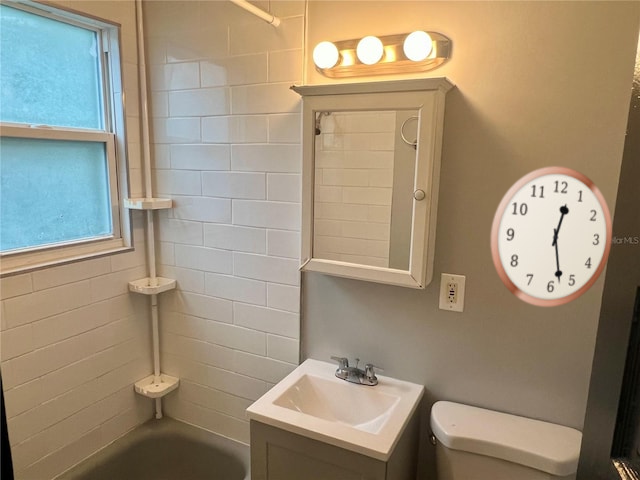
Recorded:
12.28
